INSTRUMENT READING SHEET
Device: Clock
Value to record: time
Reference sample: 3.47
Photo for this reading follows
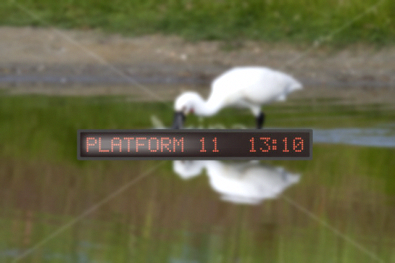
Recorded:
13.10
